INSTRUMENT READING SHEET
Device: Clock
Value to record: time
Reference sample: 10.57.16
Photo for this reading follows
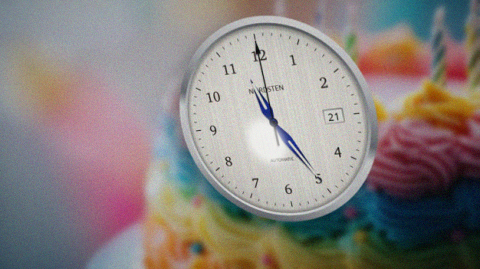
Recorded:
11.25.00
